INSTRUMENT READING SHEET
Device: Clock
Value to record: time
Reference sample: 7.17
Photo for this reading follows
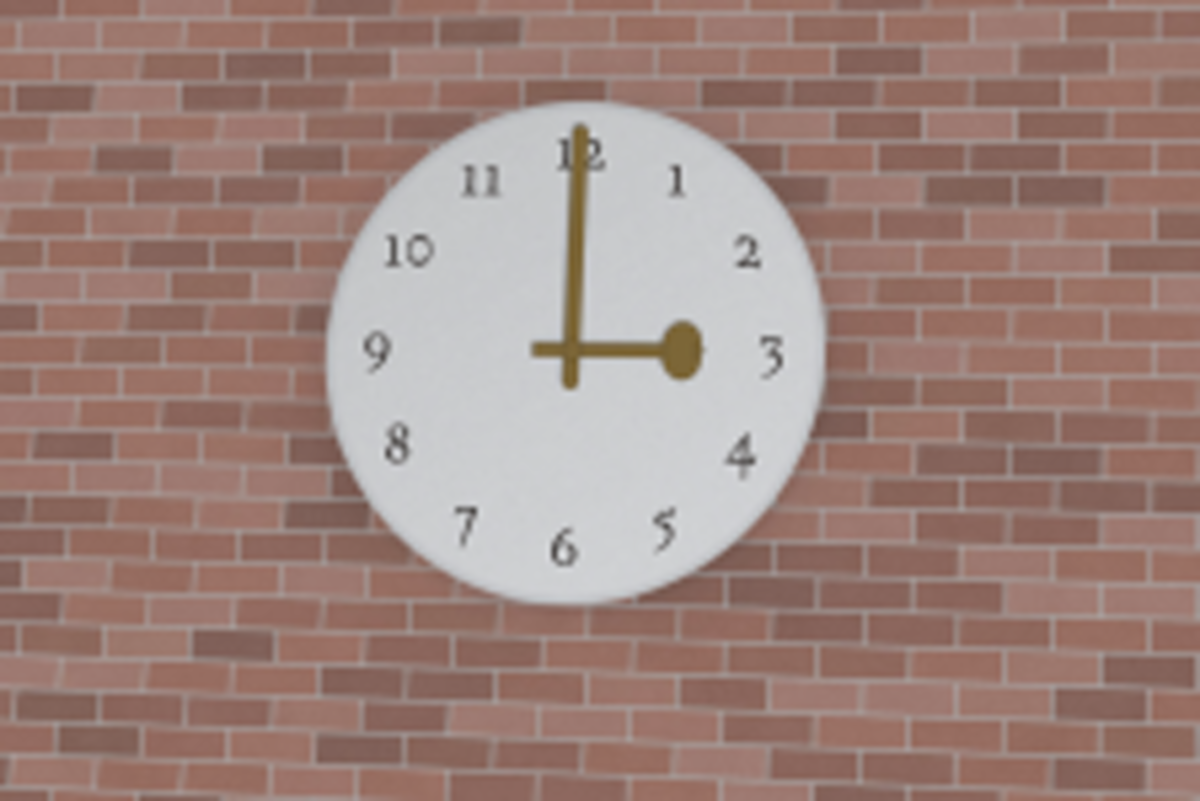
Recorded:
3.00
